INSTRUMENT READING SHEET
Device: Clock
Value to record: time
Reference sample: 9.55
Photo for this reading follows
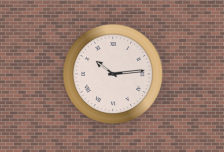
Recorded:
10.14
